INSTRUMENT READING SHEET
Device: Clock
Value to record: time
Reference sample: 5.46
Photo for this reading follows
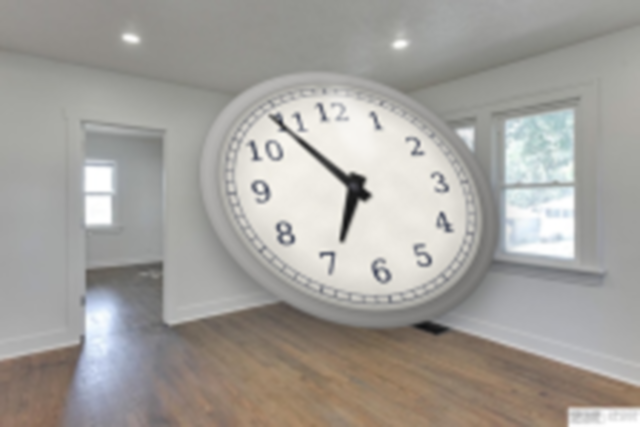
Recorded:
6.54
